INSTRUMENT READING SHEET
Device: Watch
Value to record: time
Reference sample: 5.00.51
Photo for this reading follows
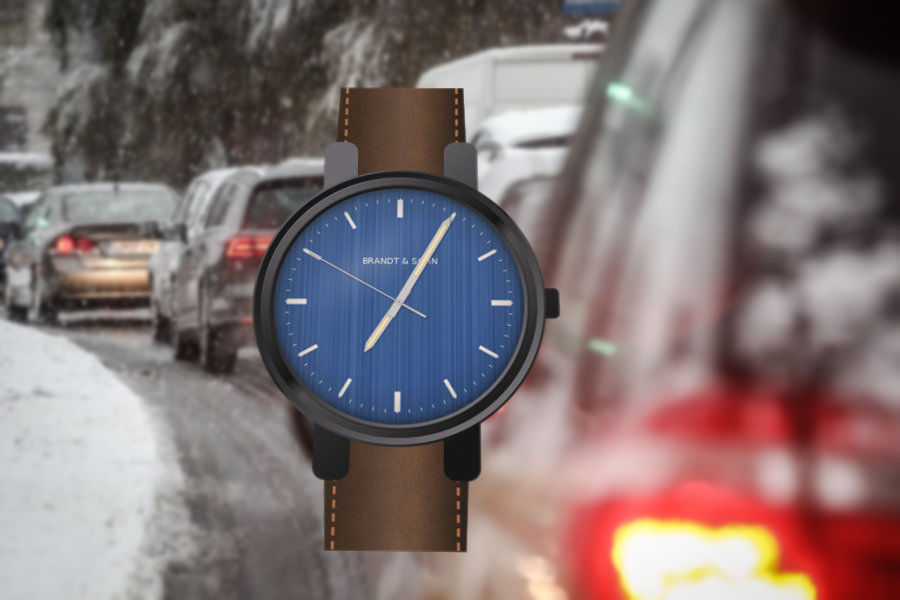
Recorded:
7.04.50
